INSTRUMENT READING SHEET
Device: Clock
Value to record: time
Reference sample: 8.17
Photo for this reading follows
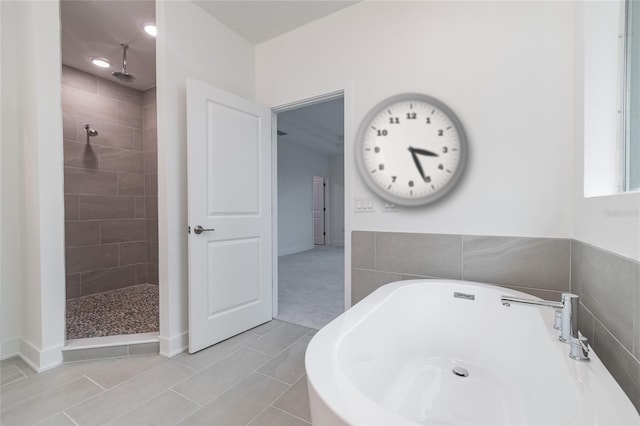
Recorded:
3.26
